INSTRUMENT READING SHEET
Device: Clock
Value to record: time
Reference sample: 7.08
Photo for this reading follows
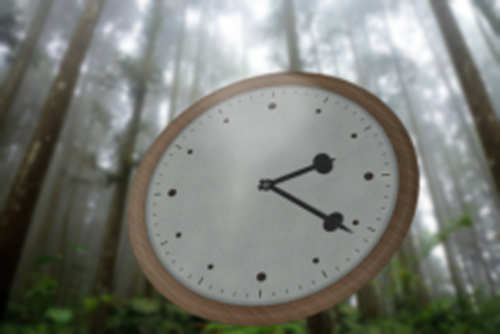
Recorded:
2.21
